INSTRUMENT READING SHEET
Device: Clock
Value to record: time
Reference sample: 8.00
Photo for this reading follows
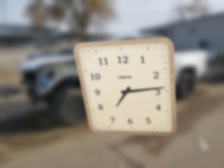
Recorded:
7.14
